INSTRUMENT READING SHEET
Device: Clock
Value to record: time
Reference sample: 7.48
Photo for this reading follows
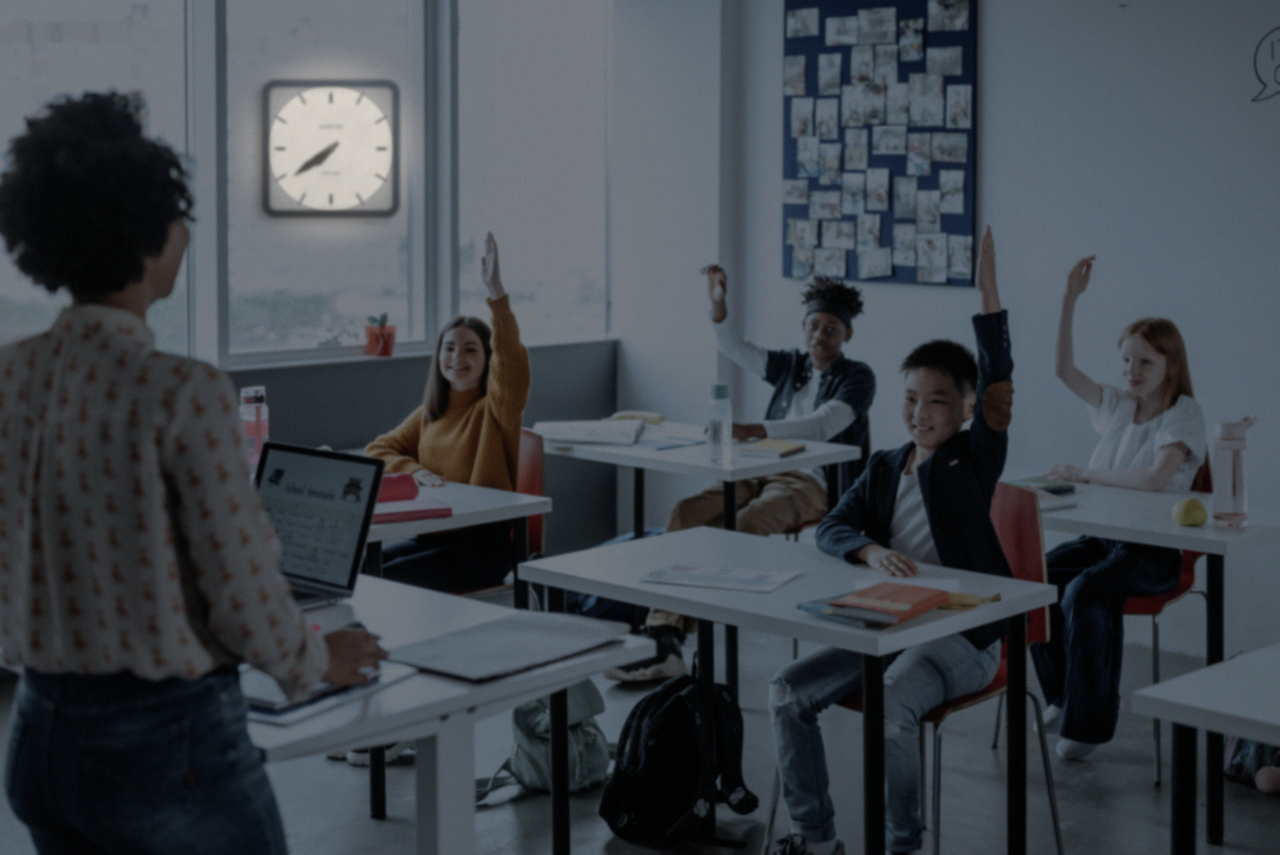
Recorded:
7.39
